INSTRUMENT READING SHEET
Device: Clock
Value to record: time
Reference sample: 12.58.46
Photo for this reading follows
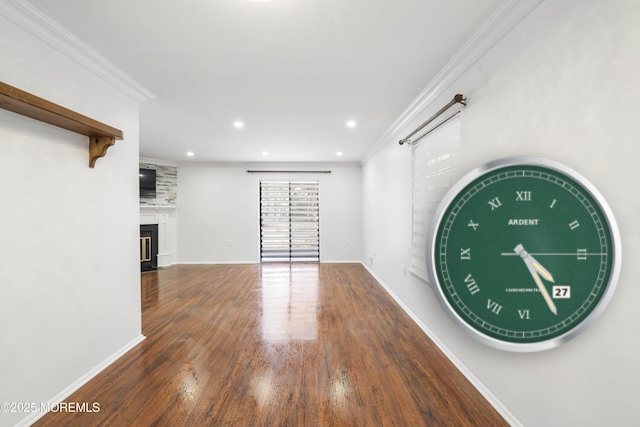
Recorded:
4.25.15
